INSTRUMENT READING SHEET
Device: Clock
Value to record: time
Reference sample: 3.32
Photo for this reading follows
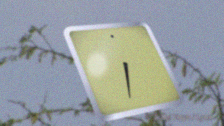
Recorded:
6.33
